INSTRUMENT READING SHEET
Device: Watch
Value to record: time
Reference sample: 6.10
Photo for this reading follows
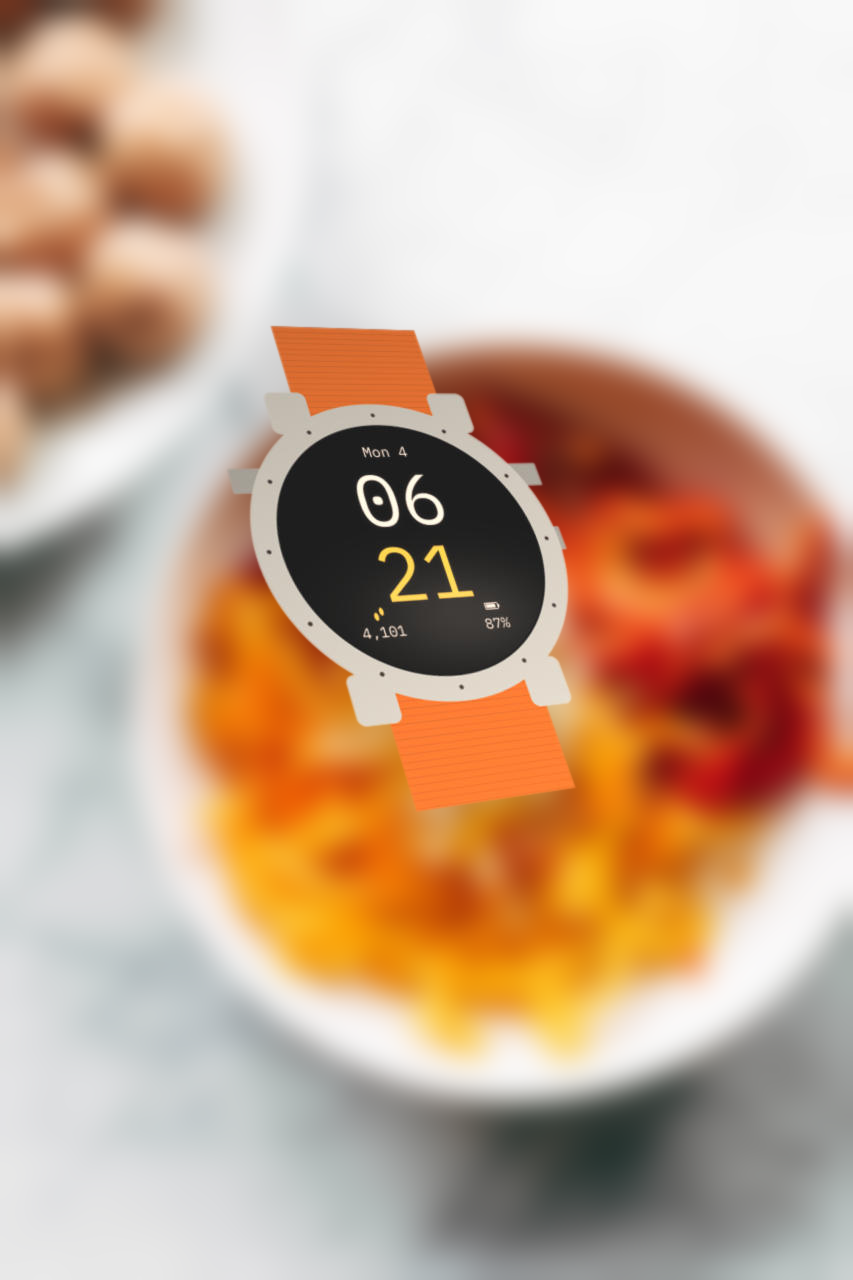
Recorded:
6.21
